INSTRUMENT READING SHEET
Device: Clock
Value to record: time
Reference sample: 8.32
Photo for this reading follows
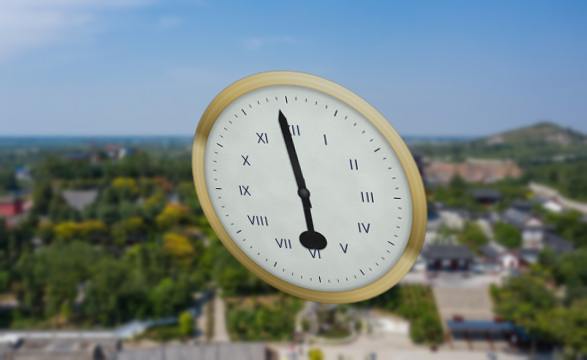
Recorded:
5.59
